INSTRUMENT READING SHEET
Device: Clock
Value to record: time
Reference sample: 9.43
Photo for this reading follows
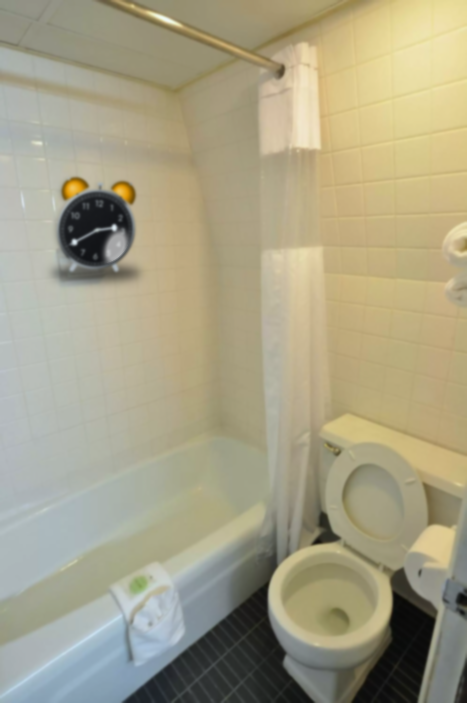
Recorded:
2.40
